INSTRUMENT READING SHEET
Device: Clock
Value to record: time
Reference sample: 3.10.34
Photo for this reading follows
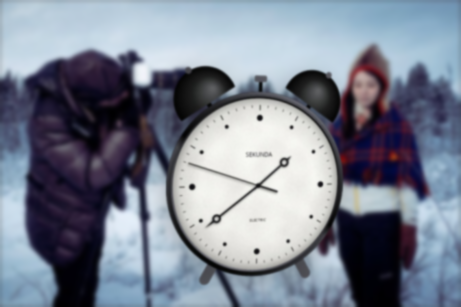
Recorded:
1.38.48
